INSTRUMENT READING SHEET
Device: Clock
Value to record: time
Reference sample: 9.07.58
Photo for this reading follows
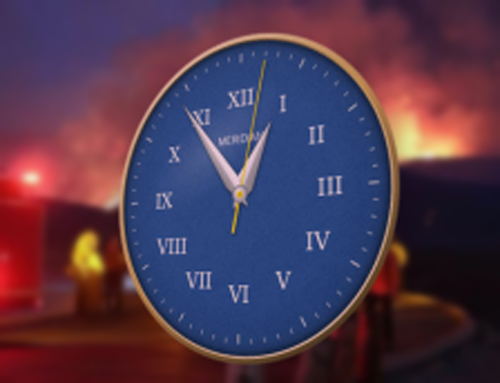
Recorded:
12.54.02
